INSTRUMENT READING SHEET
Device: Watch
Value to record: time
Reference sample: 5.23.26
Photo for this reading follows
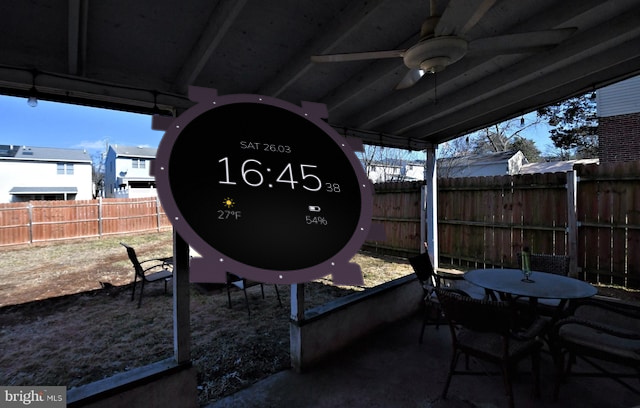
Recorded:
16.45.38
